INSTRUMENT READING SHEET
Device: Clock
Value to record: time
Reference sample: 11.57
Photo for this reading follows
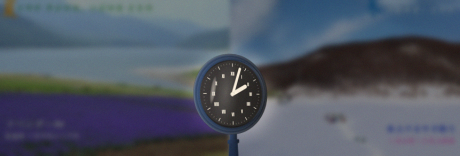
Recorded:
2.03
